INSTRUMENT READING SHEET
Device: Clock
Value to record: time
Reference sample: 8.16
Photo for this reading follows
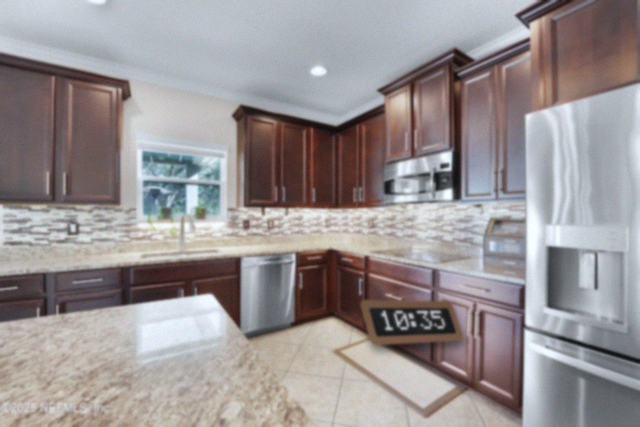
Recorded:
10.35
